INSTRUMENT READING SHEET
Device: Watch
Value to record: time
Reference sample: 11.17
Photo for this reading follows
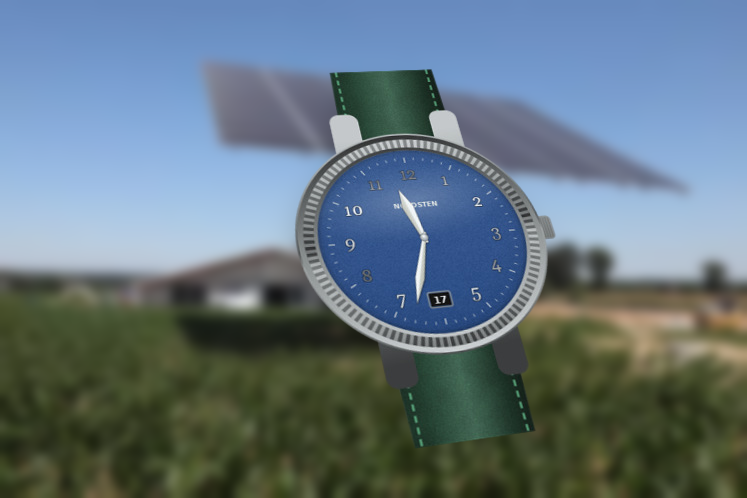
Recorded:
11.33
